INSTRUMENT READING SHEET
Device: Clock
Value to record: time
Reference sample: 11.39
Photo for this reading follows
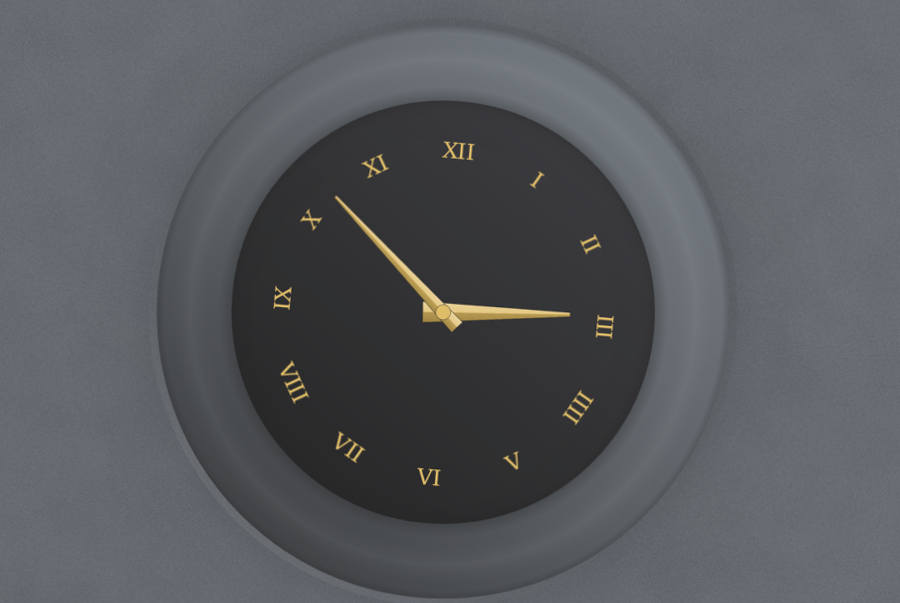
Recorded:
2.52
